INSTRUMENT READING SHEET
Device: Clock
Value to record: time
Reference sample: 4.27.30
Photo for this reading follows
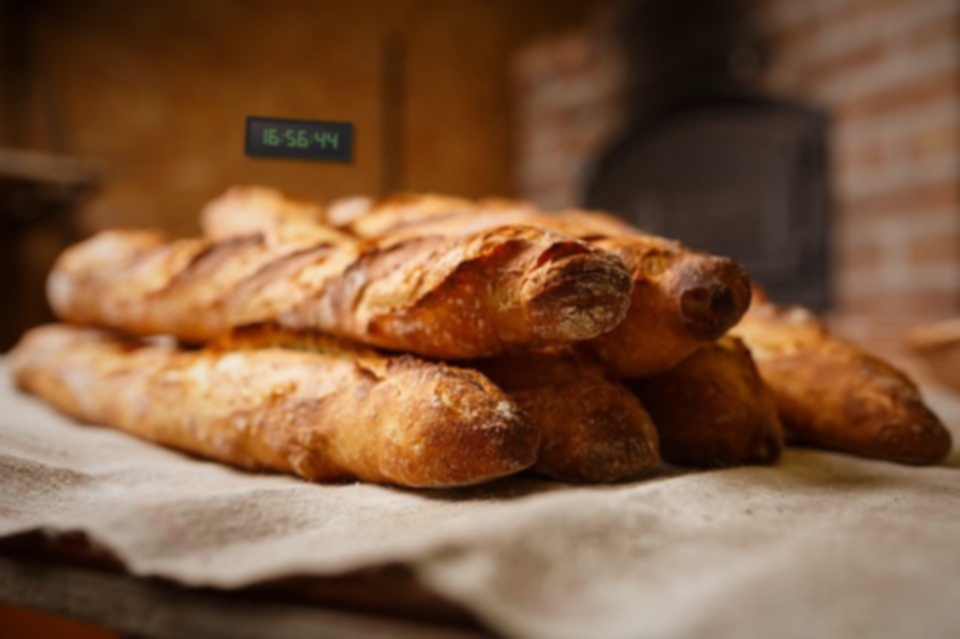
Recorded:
16.56.44
